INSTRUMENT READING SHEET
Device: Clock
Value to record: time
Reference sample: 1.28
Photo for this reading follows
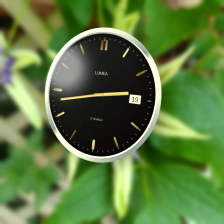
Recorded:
2.43
